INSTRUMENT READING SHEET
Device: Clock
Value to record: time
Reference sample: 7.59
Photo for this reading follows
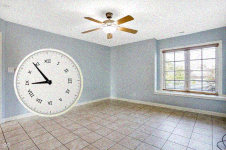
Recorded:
8.54
